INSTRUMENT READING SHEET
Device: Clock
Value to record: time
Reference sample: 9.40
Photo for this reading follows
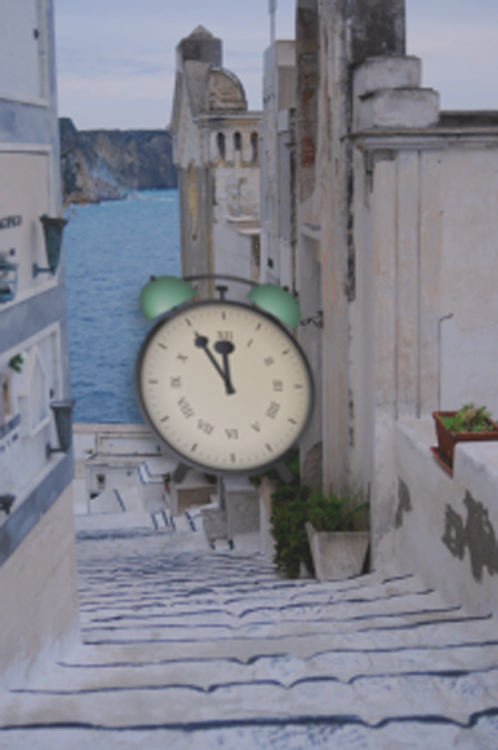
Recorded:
11.55
